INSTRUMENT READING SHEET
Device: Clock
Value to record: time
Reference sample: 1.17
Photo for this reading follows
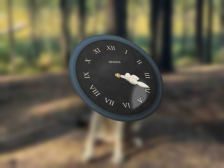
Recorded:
3.19
